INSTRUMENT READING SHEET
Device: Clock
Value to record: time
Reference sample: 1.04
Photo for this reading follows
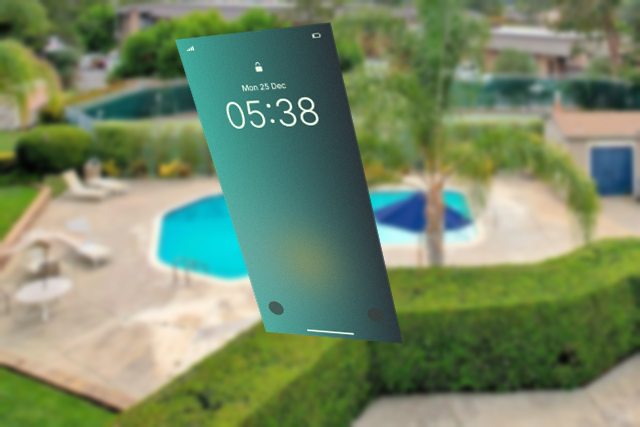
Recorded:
5.38
